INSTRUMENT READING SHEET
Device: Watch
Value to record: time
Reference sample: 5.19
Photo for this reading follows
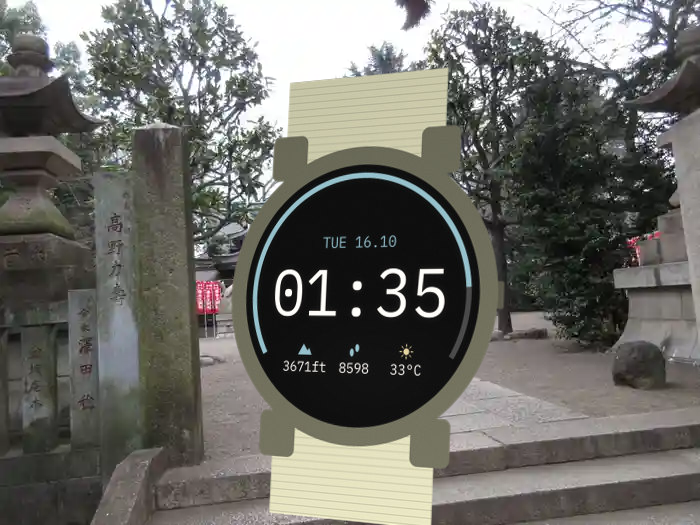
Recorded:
1.35
